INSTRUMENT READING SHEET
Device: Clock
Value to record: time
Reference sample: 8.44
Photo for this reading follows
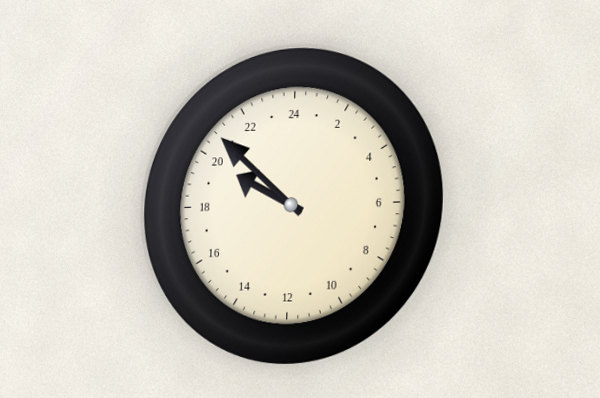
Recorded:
19.52
